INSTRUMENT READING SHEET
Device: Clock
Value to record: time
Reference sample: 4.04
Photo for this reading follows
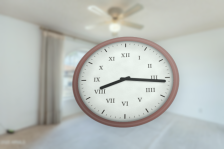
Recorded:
8.16
